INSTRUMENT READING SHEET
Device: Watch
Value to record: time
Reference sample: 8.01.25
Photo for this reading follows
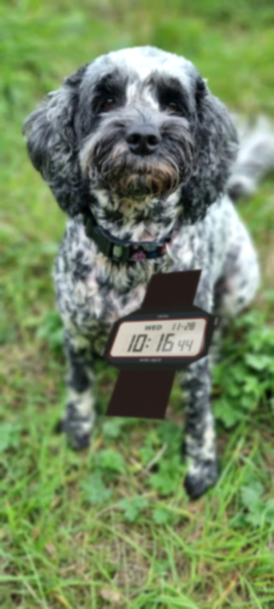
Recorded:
10.16.44
